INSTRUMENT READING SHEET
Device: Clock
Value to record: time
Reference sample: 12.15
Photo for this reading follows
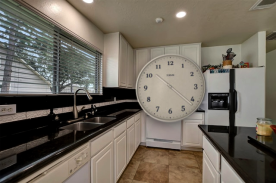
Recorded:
10.22
